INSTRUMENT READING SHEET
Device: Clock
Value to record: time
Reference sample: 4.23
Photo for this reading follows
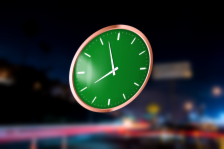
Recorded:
7.57
